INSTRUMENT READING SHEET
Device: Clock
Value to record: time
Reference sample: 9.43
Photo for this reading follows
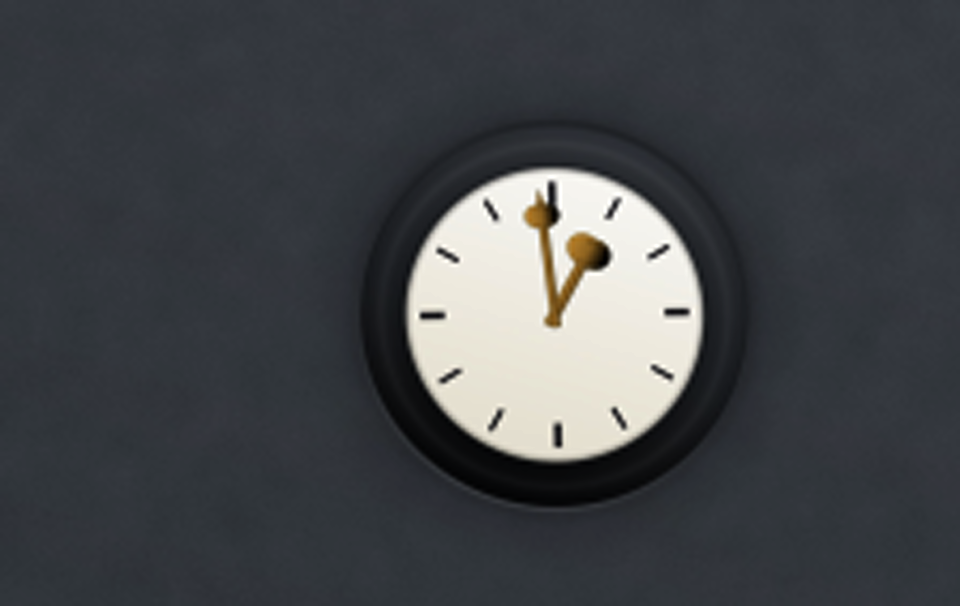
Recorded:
12.59
